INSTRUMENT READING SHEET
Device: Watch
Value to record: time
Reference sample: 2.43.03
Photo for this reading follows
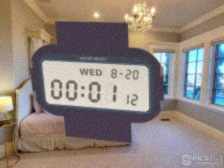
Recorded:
0.01.12
